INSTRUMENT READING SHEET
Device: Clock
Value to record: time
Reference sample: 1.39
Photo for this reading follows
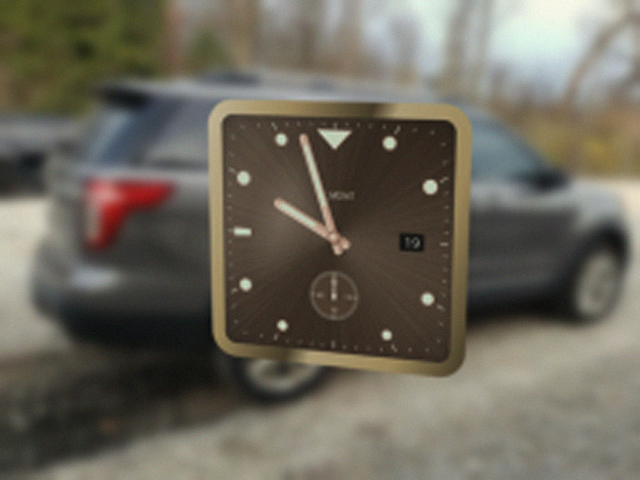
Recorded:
9.57
